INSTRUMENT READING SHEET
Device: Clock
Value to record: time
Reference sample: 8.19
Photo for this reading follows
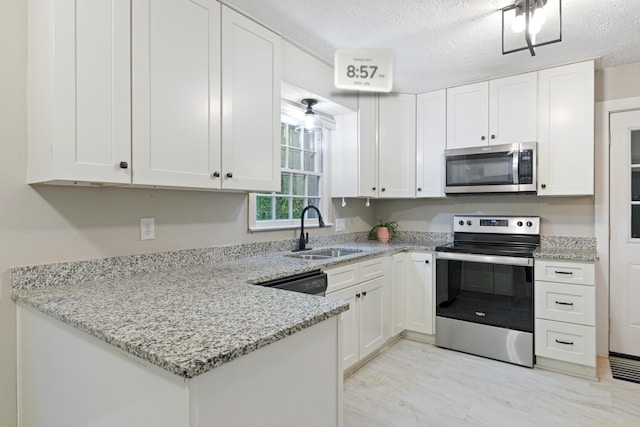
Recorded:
8.57
